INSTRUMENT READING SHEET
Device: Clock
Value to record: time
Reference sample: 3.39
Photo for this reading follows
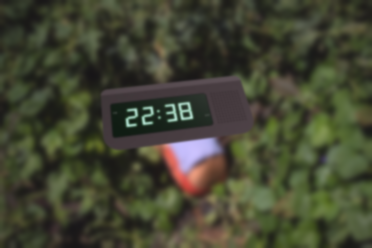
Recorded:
22.38
